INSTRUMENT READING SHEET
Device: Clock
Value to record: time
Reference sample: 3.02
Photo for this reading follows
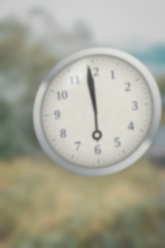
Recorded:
5.59
